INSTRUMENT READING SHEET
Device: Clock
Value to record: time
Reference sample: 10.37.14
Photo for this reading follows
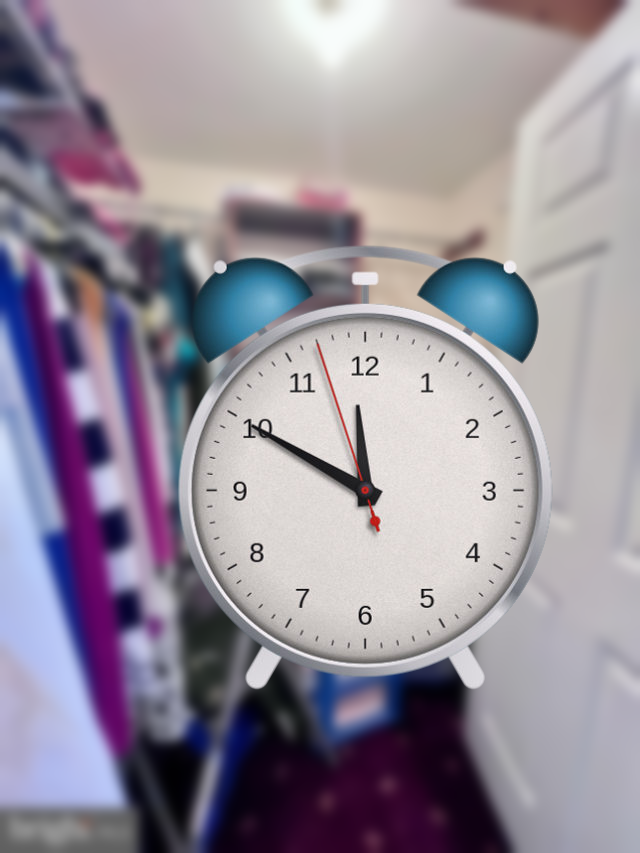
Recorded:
11.49.57
